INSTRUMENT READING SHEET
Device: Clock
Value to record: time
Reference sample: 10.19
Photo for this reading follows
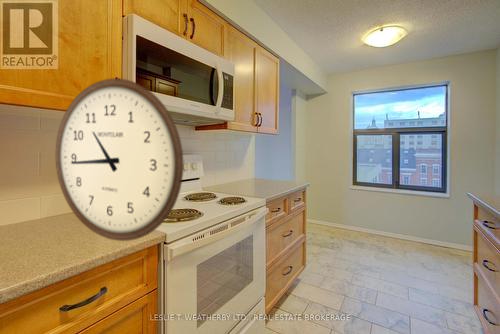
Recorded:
10.44
